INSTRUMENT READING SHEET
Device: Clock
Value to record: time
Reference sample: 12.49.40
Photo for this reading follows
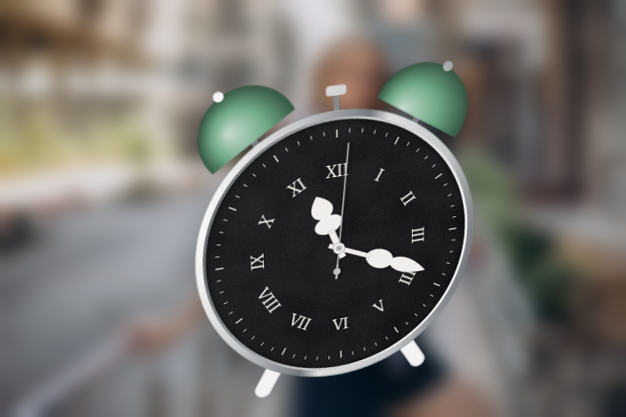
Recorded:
11.19.01
